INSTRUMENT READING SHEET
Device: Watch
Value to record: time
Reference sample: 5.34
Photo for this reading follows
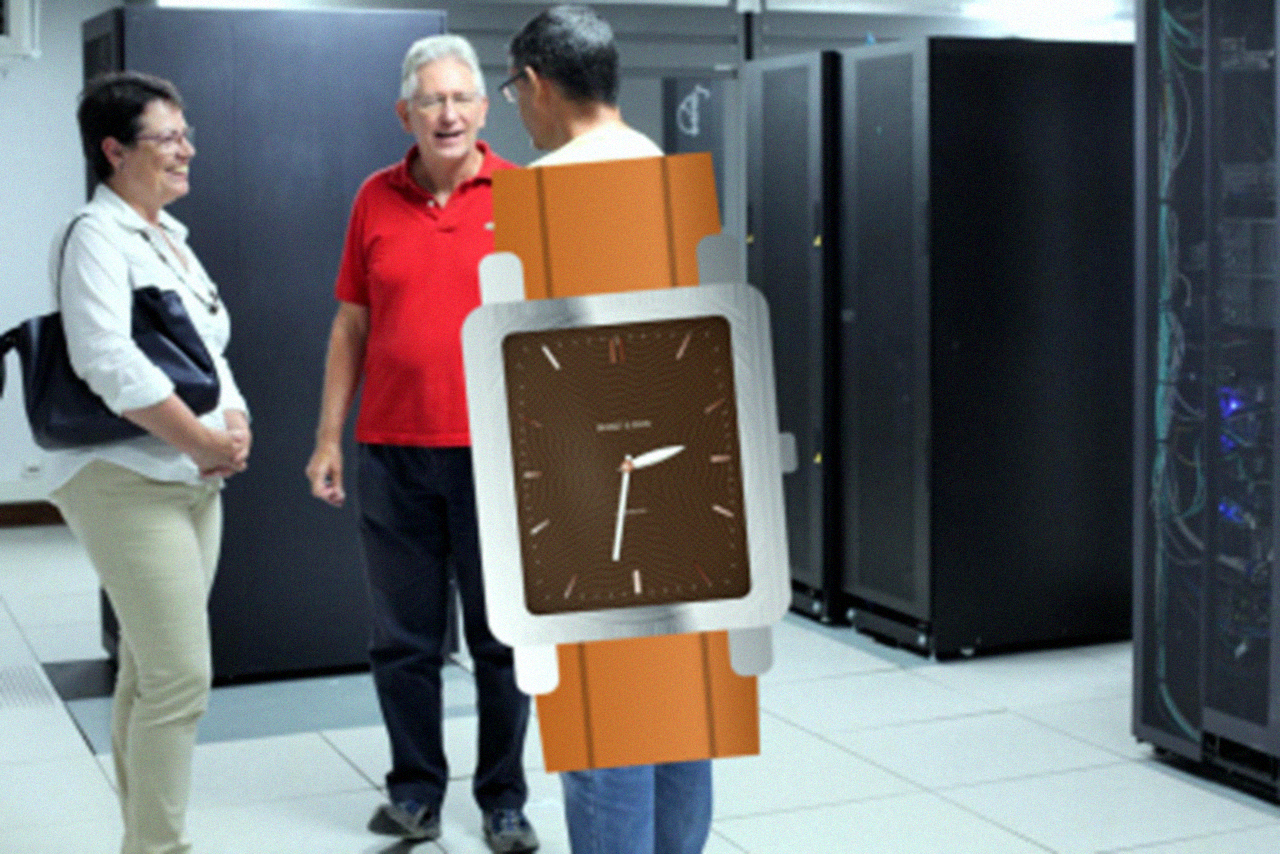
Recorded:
2.32
